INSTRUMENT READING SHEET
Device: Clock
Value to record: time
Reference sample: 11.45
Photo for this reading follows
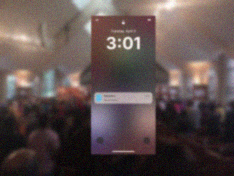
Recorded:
3.01
